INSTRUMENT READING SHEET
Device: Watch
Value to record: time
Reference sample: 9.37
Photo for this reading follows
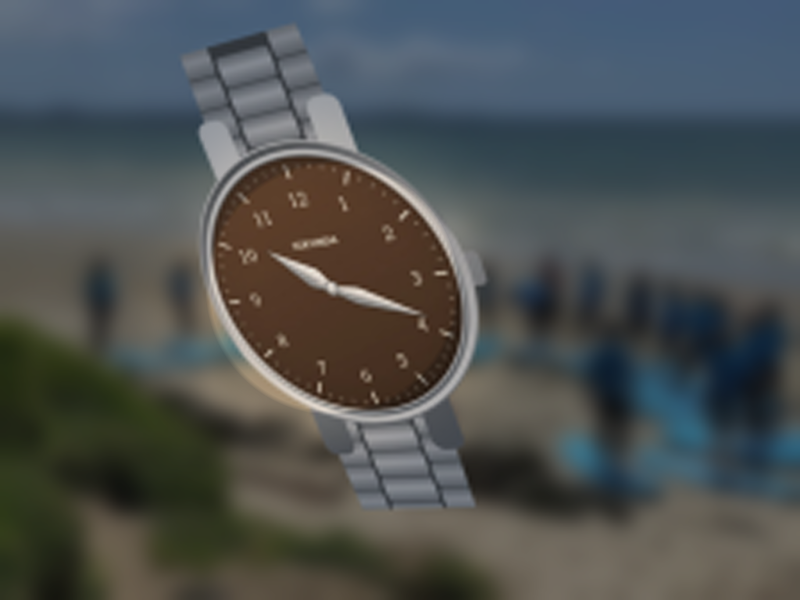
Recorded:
10.19
